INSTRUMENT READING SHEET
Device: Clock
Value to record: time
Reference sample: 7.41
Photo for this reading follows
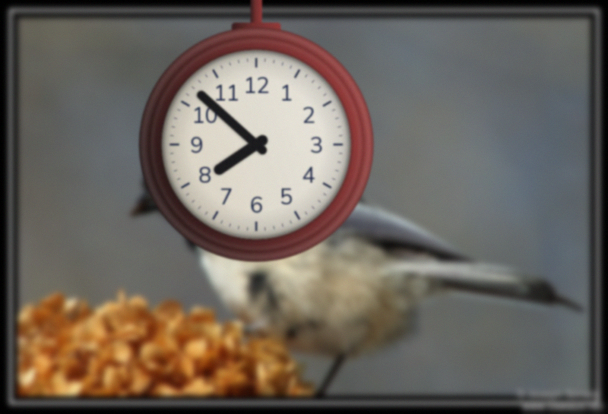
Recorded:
7.52
